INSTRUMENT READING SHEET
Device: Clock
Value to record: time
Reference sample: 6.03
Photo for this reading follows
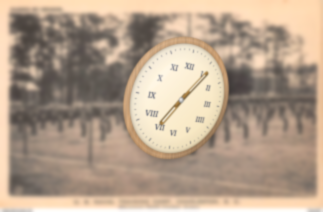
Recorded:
7.06
